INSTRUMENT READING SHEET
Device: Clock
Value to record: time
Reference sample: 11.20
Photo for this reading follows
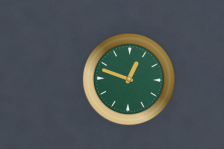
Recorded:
12.48
